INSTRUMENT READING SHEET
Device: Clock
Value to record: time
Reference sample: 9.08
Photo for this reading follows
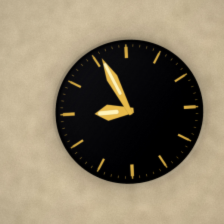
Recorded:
8.56
